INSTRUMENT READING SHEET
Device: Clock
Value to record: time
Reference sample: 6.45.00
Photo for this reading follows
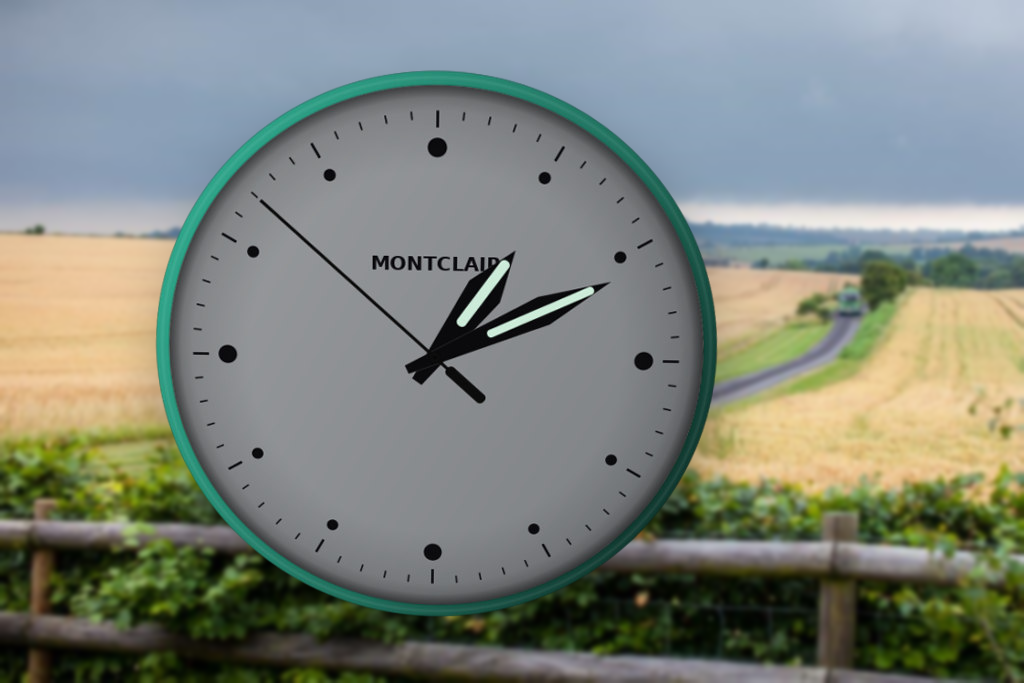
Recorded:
1.10.52
